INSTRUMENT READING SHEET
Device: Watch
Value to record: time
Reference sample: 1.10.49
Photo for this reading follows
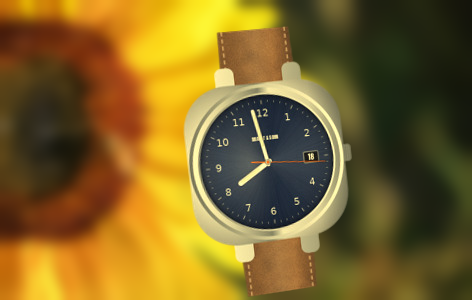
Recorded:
7.58.16
